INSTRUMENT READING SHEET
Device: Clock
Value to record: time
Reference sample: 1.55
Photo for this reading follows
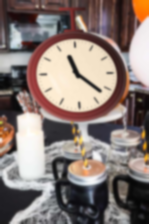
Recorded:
11.22
